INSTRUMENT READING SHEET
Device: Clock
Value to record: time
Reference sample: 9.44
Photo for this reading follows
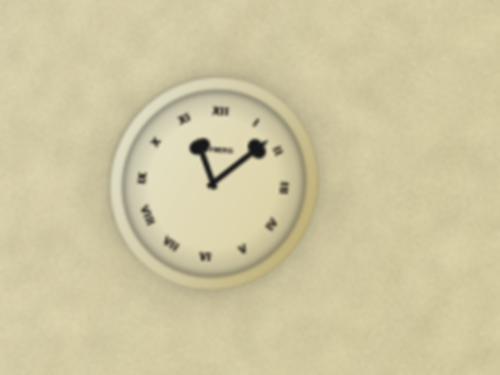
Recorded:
11.08
